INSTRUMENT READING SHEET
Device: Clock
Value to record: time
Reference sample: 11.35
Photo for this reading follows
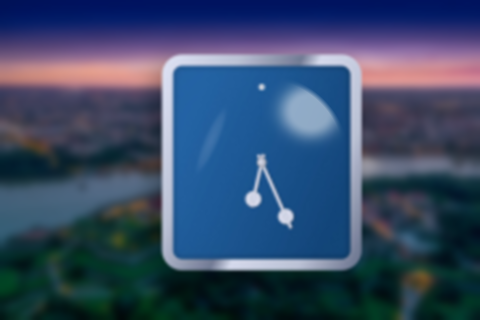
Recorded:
6.26
